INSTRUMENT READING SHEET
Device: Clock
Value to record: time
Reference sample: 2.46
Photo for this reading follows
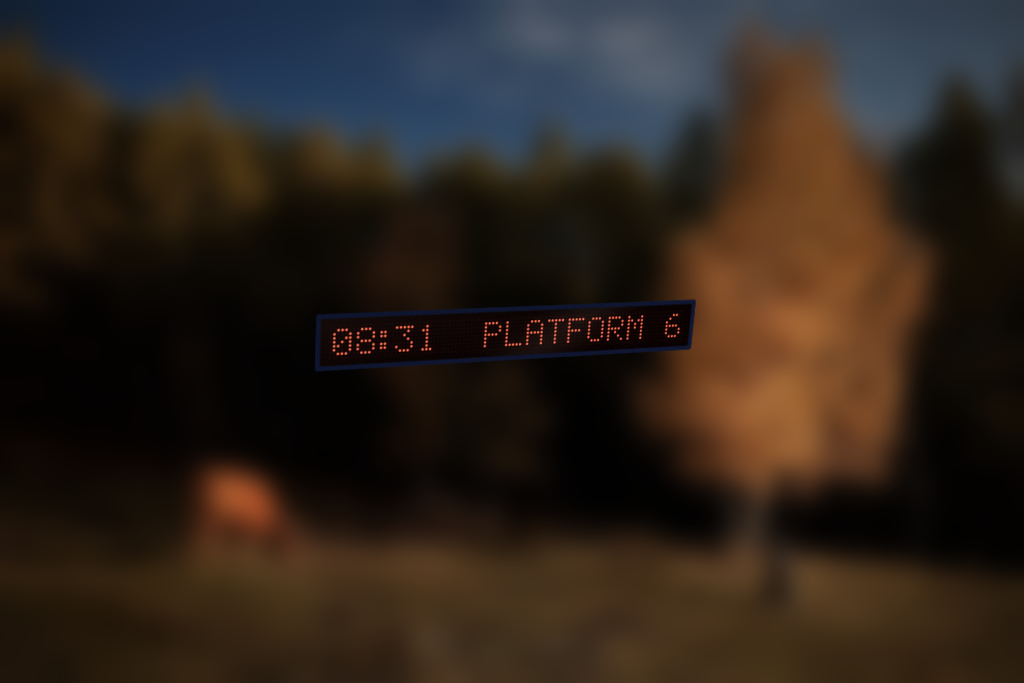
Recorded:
8.31
